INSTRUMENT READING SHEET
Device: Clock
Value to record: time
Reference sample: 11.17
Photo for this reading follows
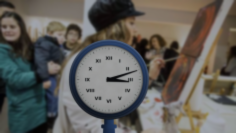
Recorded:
3.12
